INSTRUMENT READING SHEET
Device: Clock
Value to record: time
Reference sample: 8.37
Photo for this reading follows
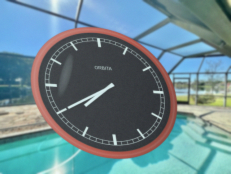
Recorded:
7.40
